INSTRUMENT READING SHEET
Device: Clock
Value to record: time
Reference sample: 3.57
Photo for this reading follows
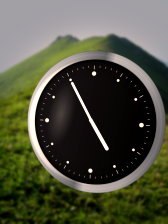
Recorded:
4.55
